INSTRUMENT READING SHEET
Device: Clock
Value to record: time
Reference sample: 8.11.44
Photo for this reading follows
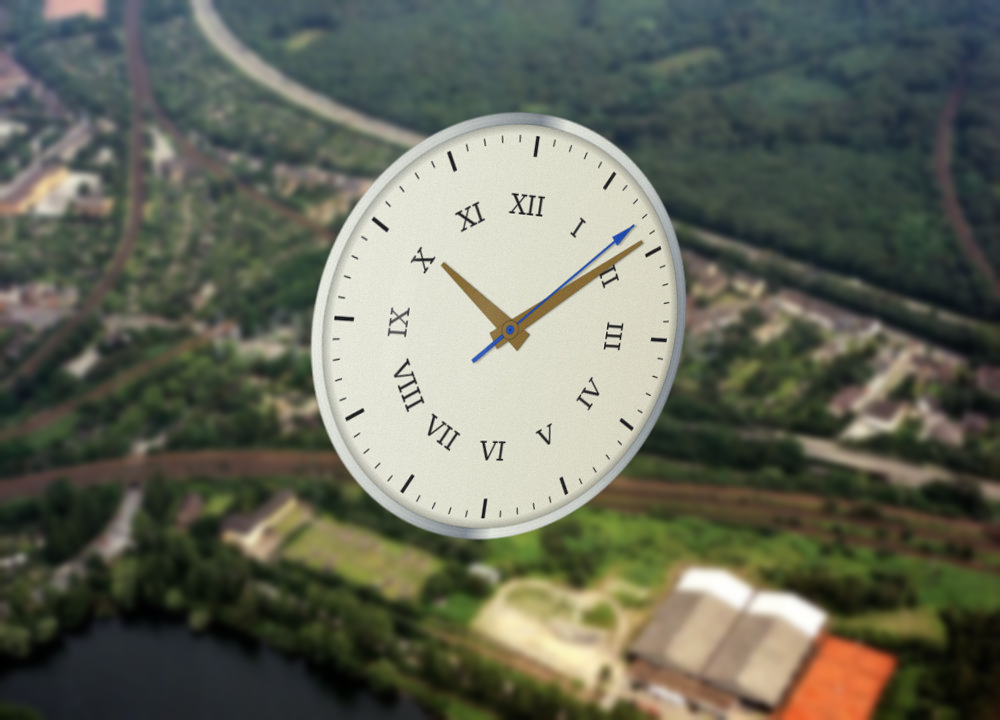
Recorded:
10.09.08
